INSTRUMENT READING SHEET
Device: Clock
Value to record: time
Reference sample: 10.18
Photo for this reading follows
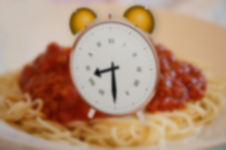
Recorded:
8.30
